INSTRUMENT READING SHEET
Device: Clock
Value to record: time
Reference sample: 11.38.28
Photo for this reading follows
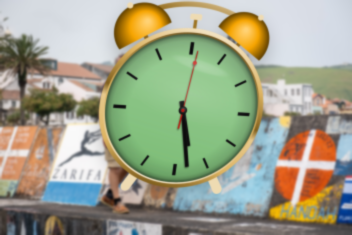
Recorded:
5.28.01
